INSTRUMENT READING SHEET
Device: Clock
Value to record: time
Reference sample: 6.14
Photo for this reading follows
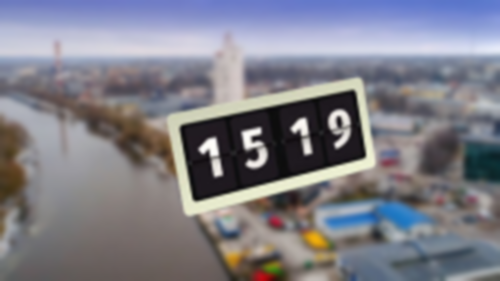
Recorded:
15.19
